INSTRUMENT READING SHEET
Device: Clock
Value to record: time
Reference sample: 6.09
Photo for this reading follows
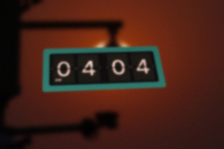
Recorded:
4.04
